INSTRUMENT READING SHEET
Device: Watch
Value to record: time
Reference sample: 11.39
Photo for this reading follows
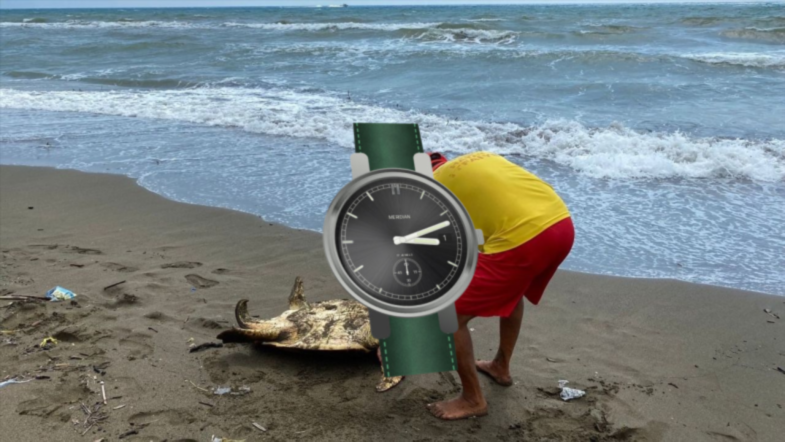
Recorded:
3.12
